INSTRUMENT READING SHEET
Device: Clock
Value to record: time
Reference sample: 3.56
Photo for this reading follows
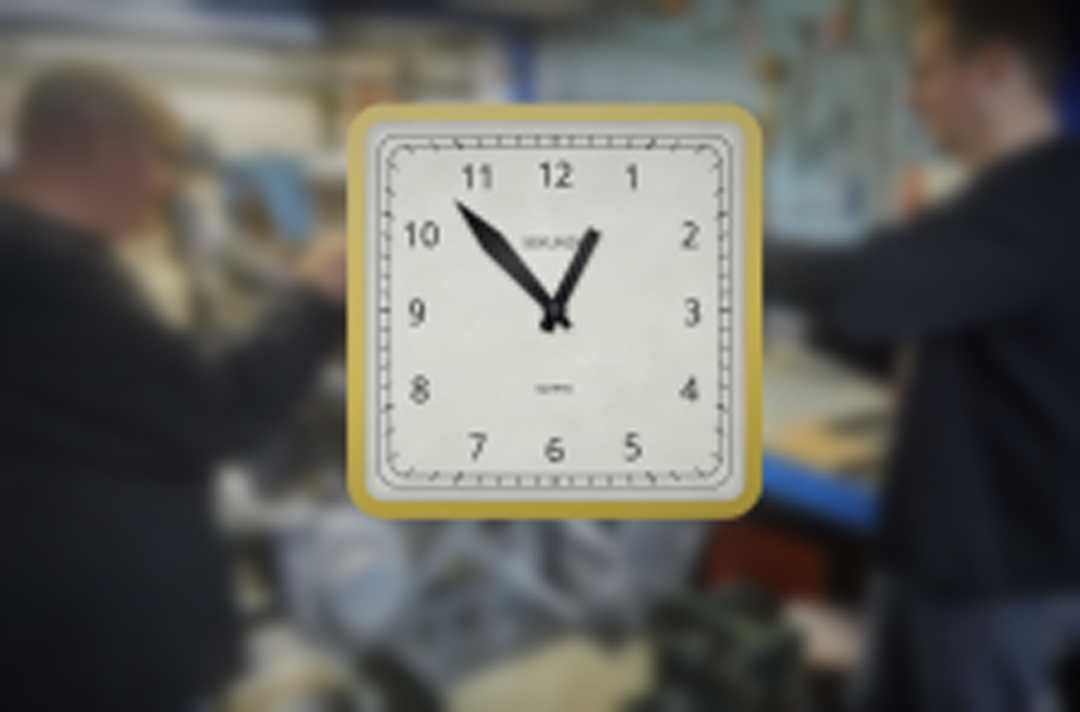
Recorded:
12.53
